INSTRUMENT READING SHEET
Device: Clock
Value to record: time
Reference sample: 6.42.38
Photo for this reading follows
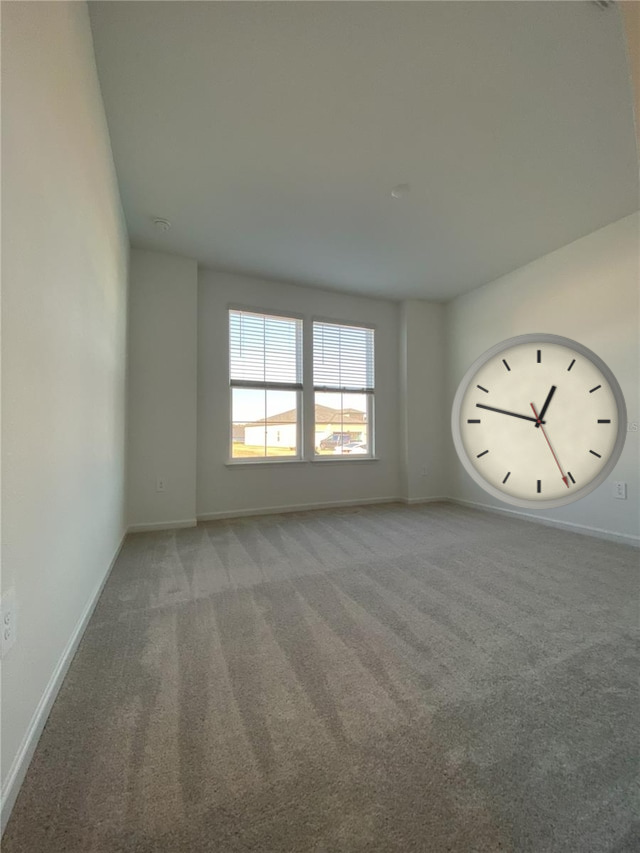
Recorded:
12.47.26
